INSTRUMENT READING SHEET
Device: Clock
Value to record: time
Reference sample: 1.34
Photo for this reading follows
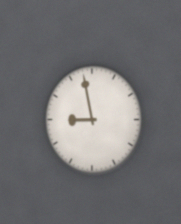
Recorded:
8.58
